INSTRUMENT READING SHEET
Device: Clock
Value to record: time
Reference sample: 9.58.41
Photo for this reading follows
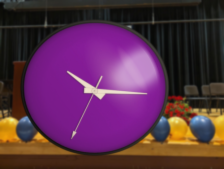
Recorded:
10.15.34
